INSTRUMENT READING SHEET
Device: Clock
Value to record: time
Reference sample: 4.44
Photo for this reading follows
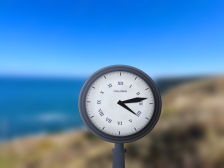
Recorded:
4.13
